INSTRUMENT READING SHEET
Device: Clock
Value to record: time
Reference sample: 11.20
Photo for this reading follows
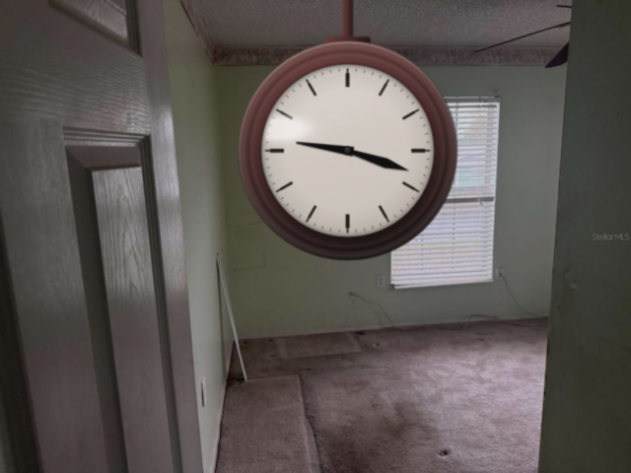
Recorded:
9.18
